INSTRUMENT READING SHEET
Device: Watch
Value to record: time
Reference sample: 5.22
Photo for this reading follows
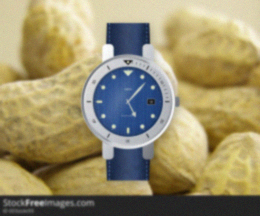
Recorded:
5.07
